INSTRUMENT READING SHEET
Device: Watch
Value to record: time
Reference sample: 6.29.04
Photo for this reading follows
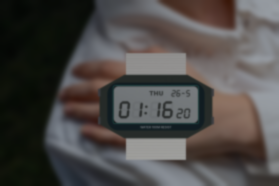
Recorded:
1.16.20
